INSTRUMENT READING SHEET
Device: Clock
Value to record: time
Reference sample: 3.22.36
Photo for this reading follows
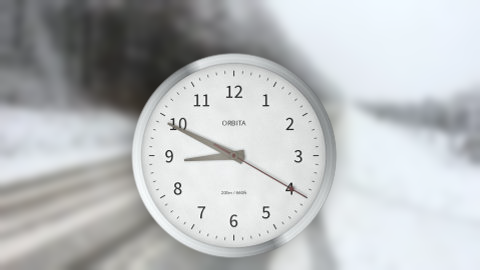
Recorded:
8.49.20
